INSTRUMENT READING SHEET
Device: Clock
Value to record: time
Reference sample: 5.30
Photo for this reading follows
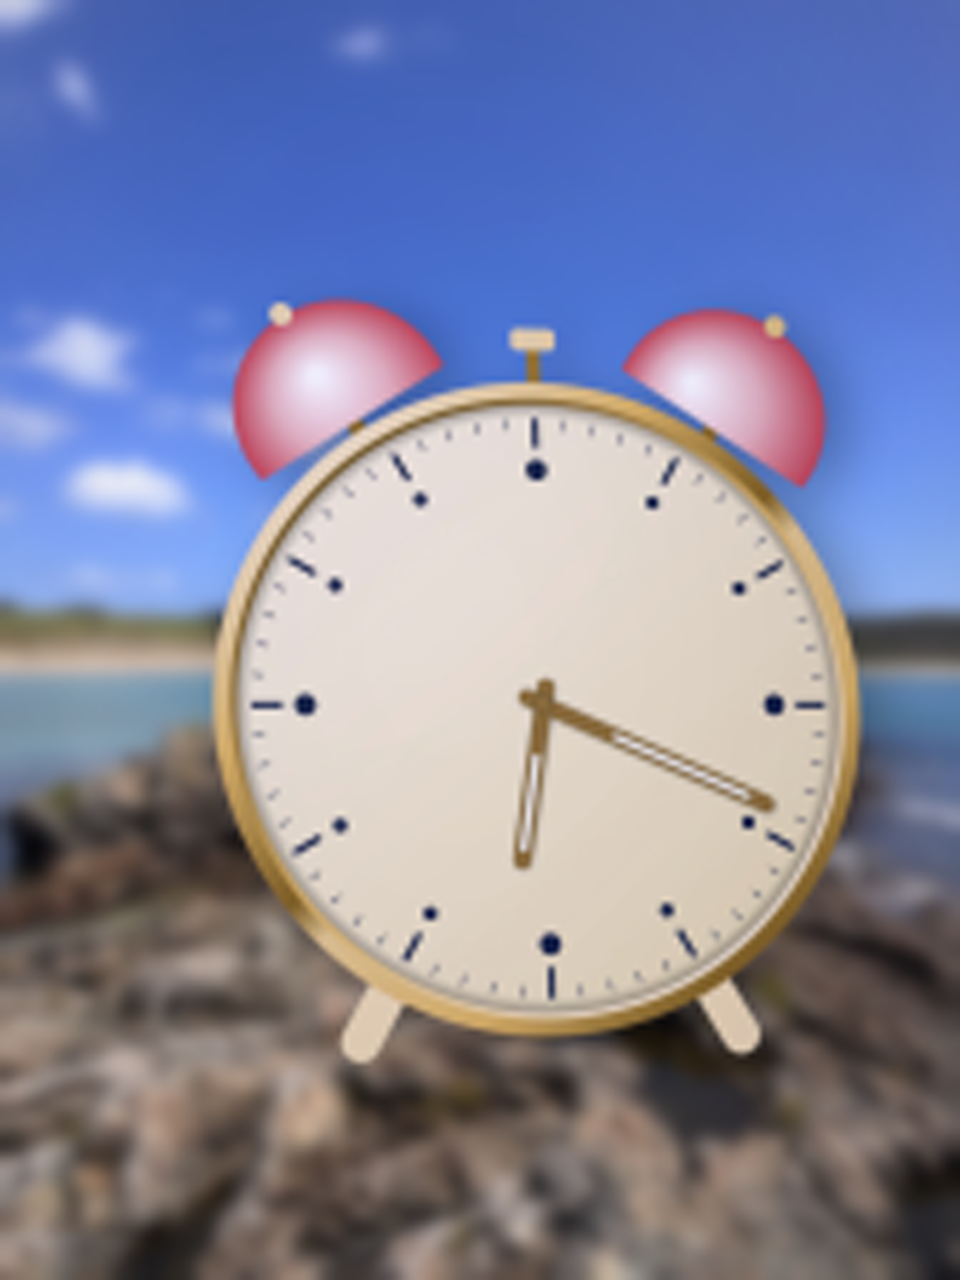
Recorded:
6.19
